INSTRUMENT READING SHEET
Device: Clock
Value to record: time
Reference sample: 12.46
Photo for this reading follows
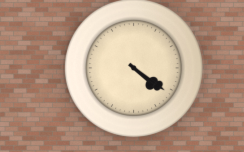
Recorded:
4.21
